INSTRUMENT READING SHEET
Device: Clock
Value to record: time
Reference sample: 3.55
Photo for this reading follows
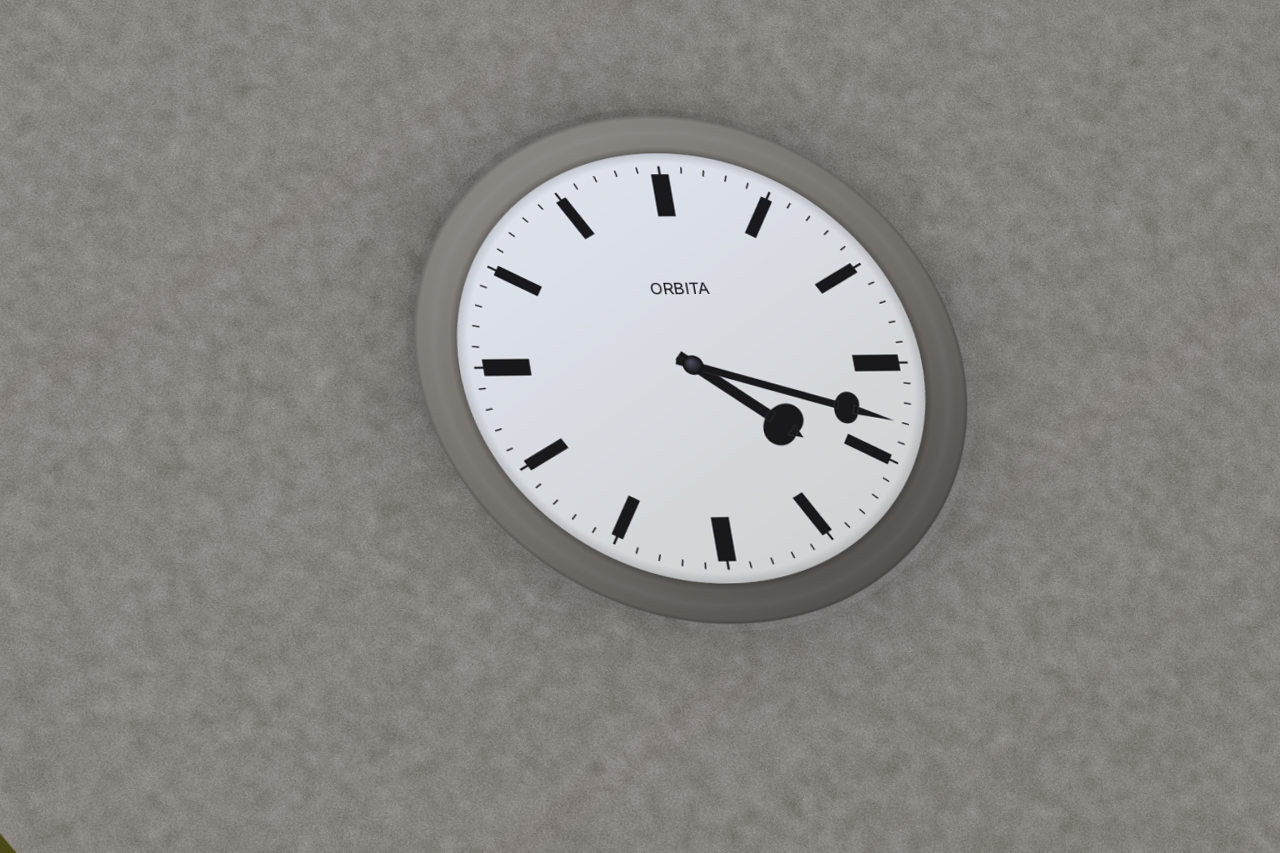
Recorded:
4.18
